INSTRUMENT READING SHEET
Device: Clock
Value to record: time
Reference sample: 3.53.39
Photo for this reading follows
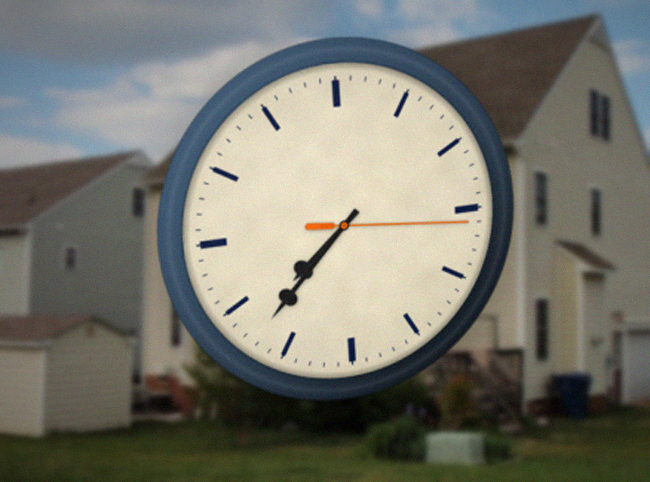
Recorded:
7.37.16
